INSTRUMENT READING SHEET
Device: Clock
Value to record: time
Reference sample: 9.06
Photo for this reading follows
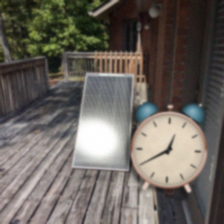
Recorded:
12.40
